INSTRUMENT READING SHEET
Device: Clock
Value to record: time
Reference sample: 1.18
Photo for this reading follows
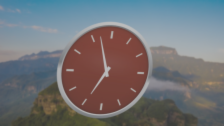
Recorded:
6.57
